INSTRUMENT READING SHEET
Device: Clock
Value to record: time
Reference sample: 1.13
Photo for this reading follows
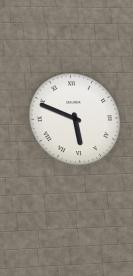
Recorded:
5.49
